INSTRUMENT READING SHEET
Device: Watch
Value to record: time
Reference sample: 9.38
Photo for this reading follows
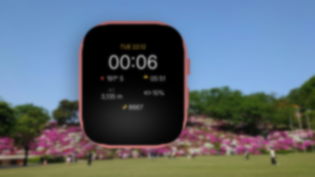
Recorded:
0.06
